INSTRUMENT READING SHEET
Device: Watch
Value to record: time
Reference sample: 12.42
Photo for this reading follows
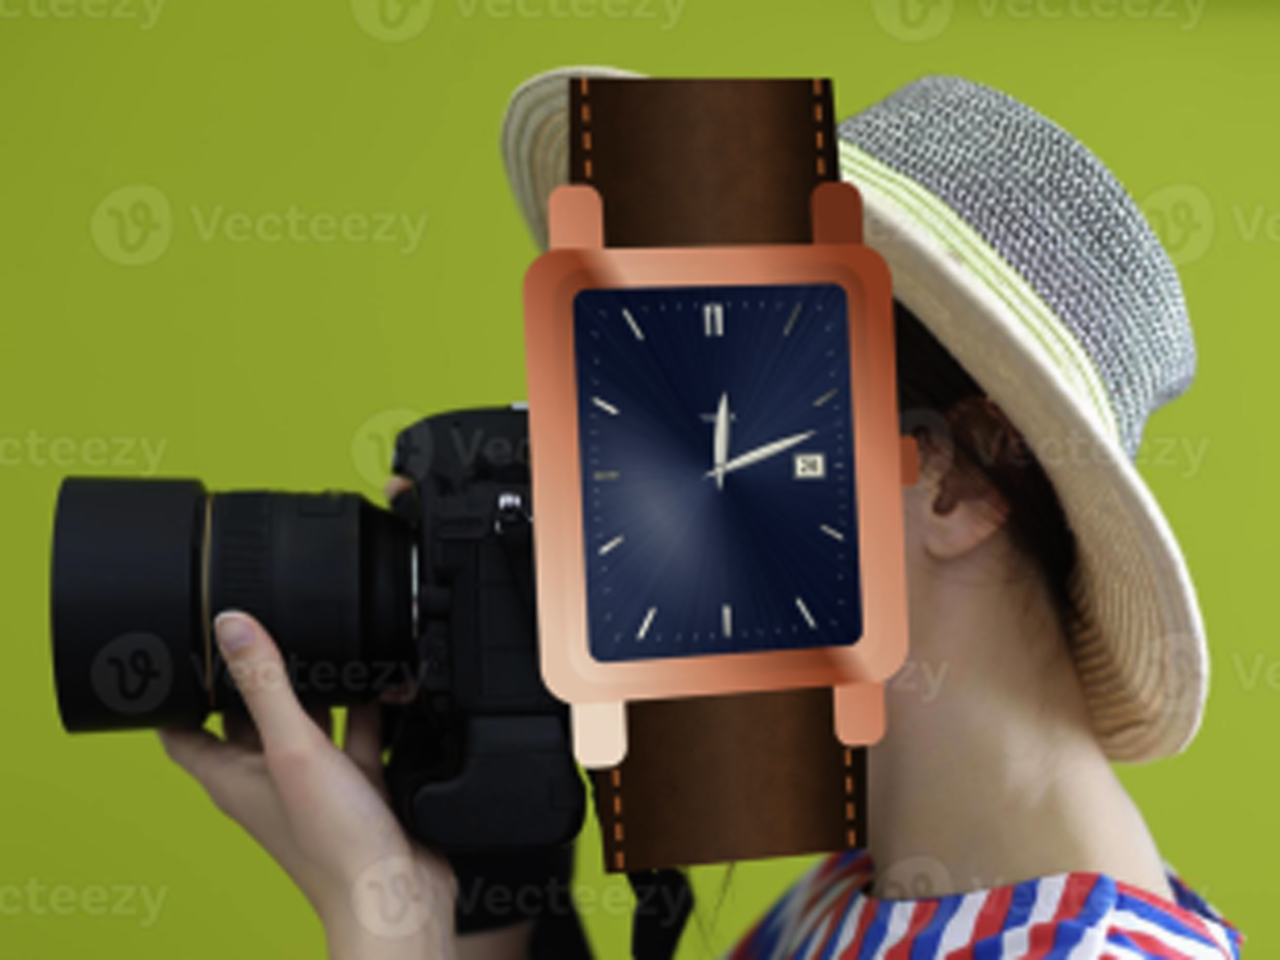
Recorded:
12.12
